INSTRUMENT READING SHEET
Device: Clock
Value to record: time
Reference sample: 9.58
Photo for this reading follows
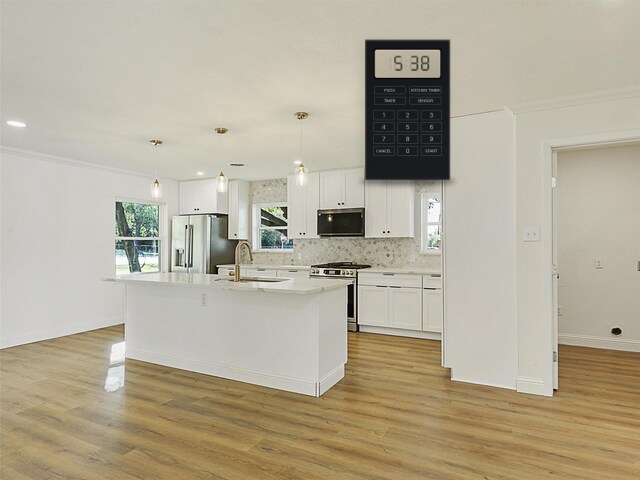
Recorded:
5.38
